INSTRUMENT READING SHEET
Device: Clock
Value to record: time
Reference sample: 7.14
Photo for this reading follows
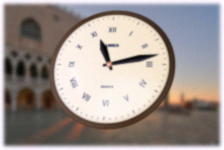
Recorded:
11.13
